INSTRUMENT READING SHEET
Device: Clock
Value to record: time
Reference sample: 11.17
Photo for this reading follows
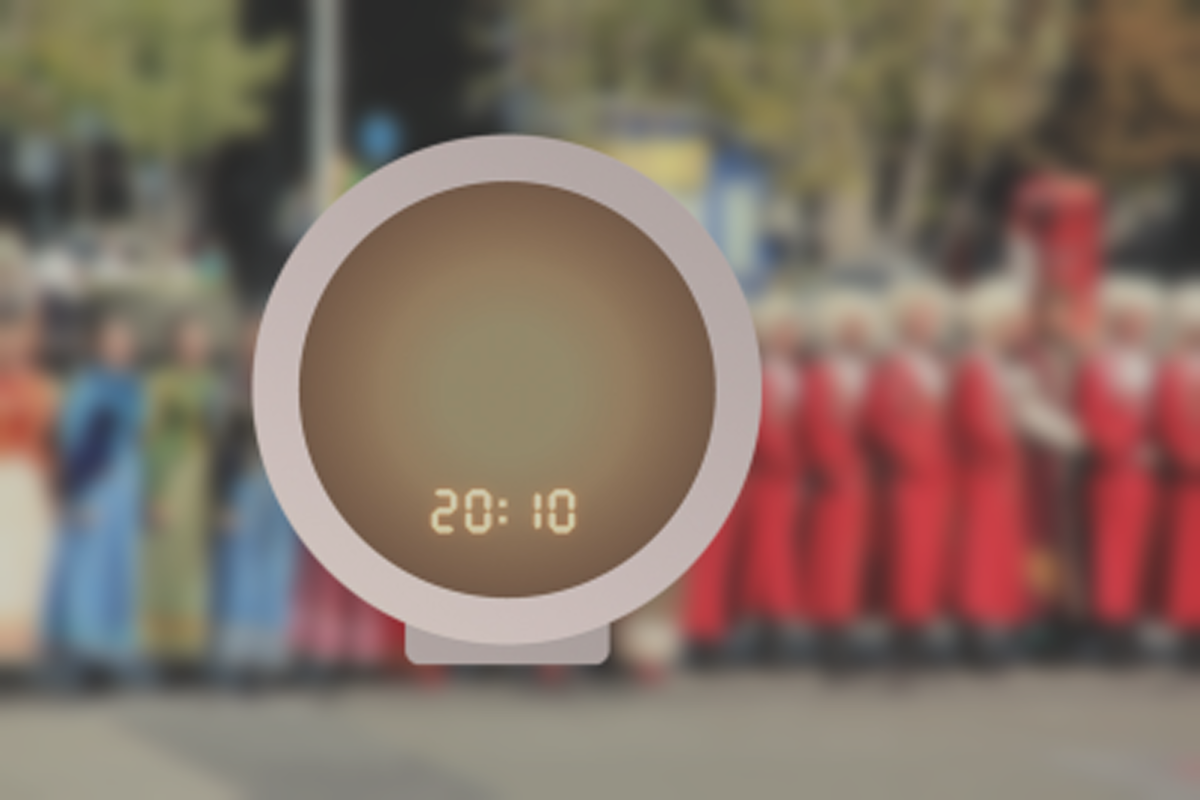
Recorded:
20.10
